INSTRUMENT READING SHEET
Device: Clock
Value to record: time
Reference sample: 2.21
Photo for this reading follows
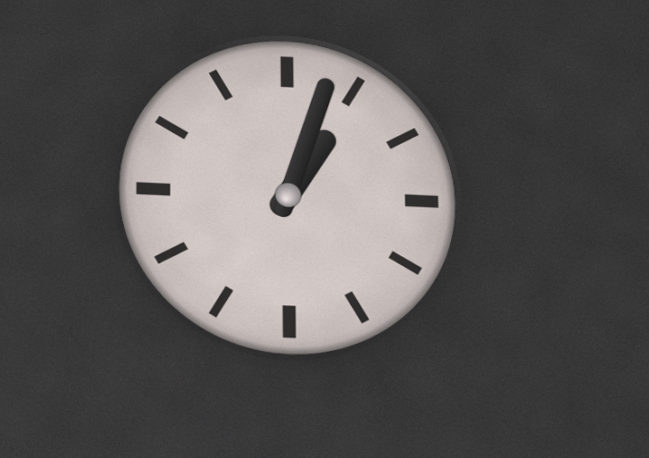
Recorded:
1.03
